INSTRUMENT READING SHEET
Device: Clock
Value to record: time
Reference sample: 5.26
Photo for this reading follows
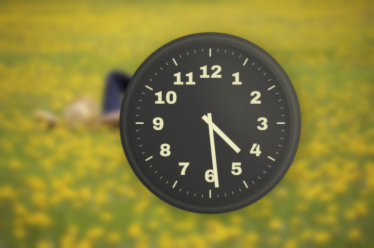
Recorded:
4.29
